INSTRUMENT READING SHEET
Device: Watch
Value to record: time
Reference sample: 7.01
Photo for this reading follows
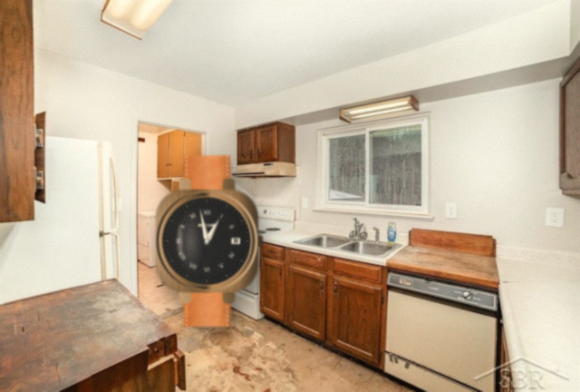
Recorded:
12.58
